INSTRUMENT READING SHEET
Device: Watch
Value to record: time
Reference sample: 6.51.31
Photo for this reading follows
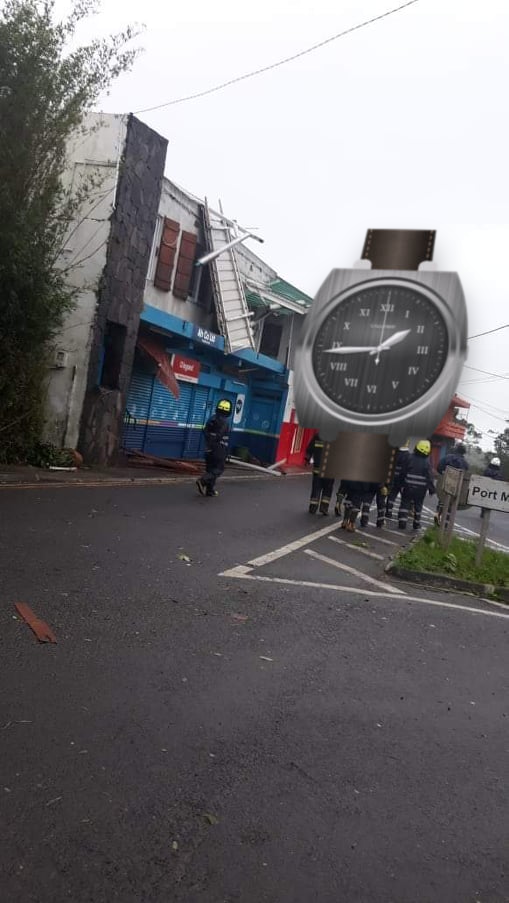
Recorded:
1.44.00
